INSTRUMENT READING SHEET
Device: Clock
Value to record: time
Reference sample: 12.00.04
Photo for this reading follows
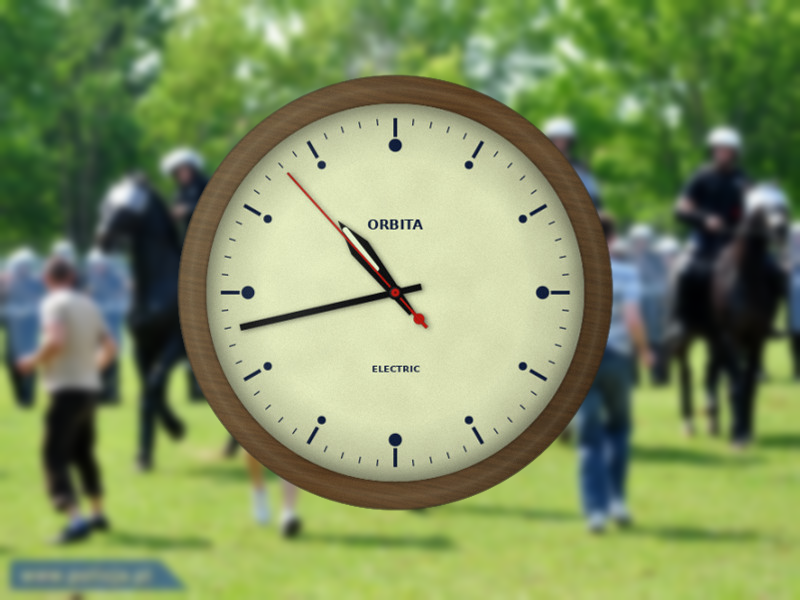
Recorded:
10.42.53
